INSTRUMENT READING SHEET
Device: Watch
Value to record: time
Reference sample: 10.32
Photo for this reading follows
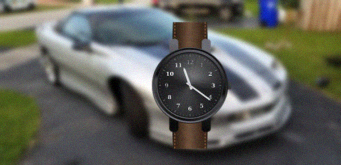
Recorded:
11.21
